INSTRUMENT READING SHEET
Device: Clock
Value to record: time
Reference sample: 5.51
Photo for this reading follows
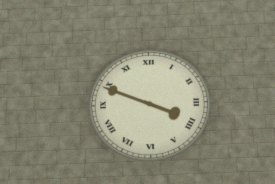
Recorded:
3.49
